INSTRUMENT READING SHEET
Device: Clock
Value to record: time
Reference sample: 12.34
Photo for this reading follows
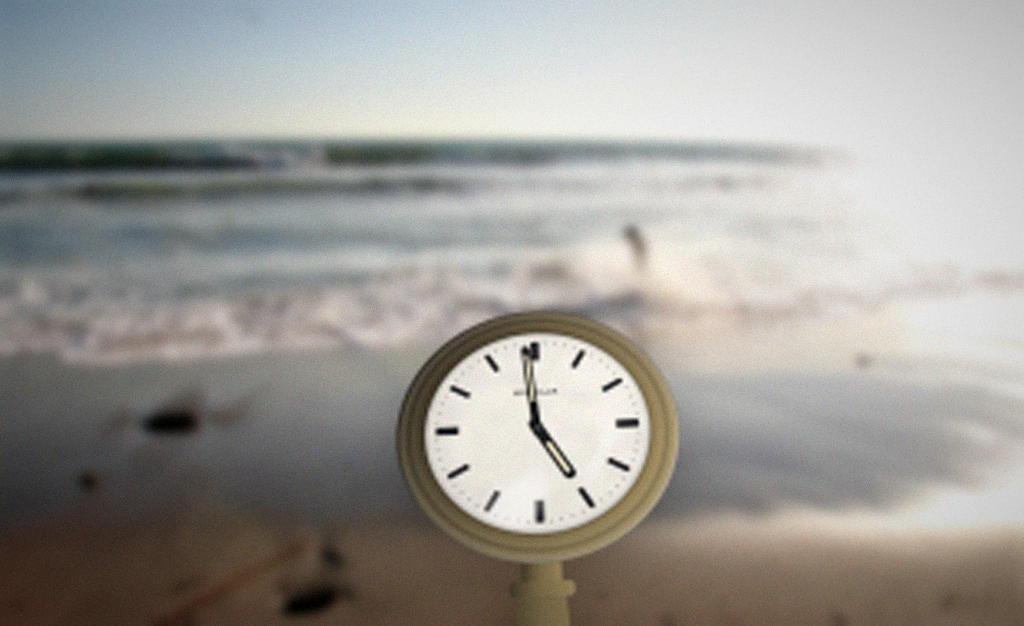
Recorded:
4.59
